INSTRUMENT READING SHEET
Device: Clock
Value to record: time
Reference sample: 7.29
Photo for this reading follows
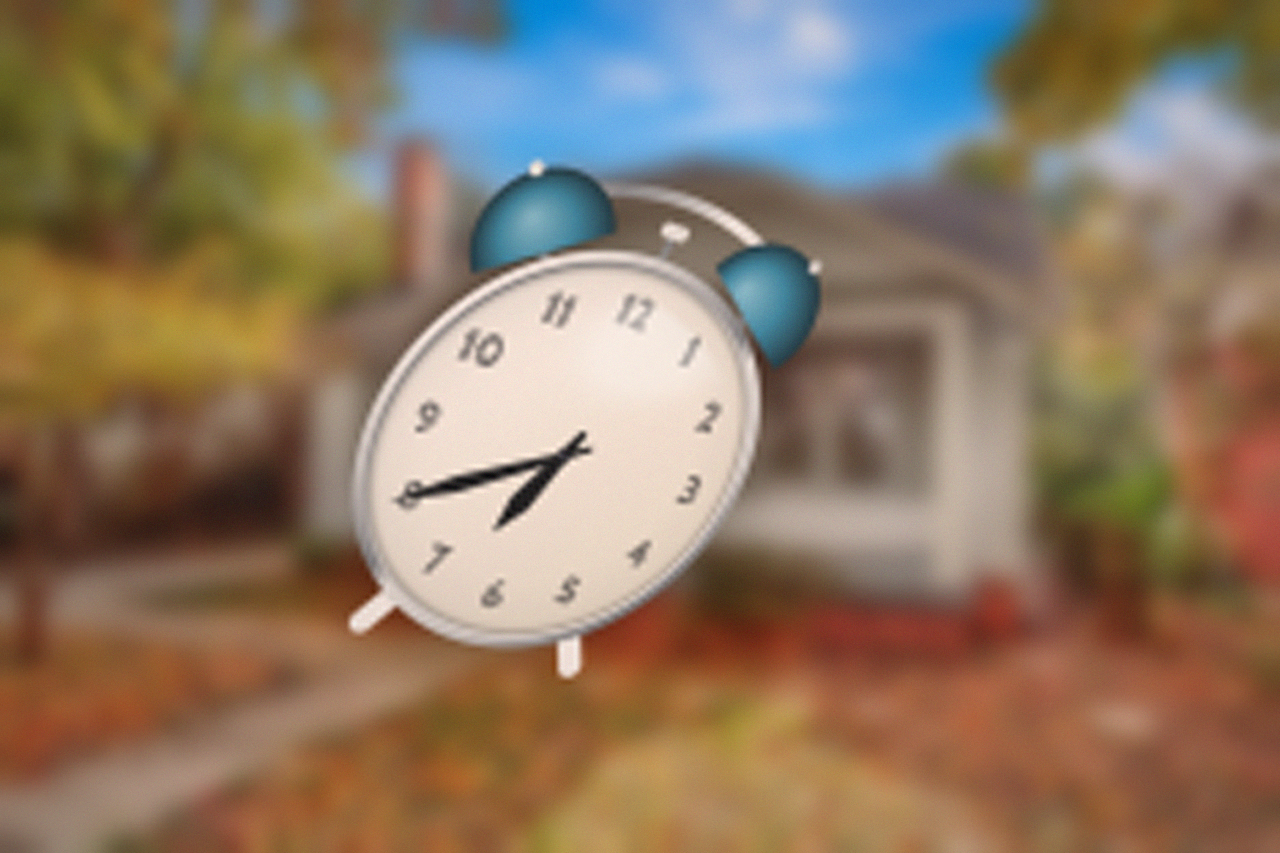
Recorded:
6.40
